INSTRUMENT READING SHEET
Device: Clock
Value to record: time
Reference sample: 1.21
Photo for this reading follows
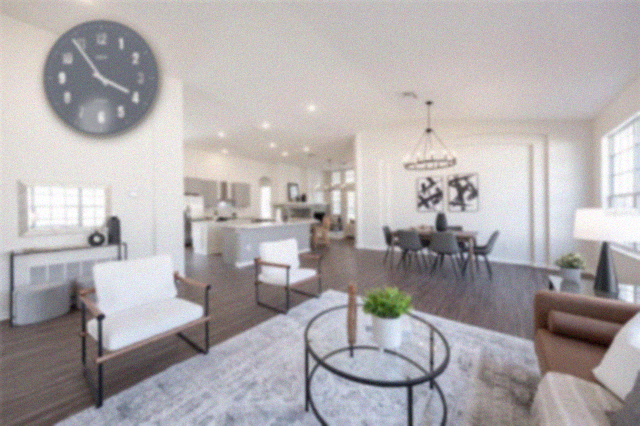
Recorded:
3.54
